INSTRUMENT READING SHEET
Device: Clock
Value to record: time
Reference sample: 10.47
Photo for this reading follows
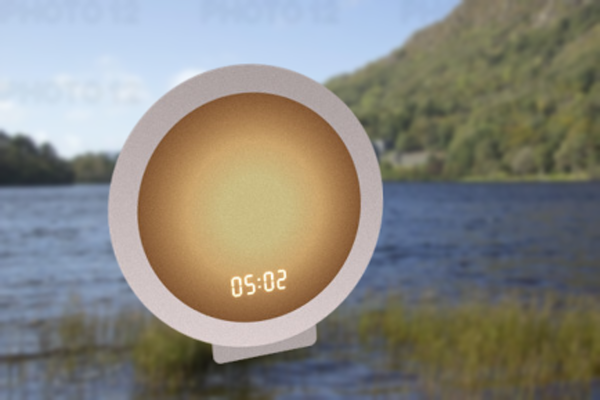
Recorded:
5.02
